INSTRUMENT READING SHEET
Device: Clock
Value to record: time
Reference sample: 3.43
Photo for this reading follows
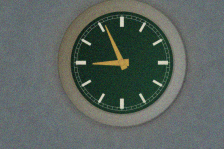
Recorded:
8.56
